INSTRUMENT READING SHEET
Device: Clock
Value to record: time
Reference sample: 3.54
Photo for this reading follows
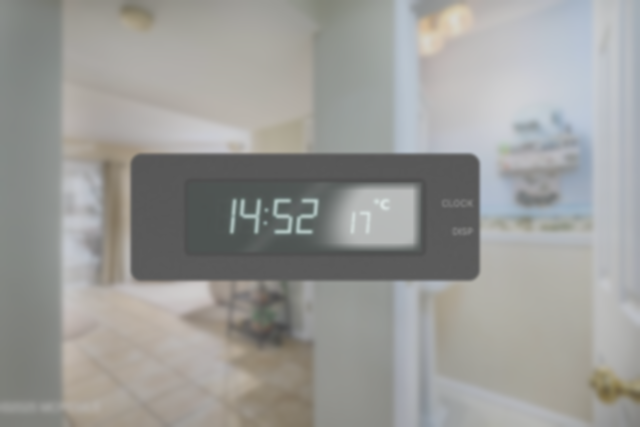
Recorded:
14.52
